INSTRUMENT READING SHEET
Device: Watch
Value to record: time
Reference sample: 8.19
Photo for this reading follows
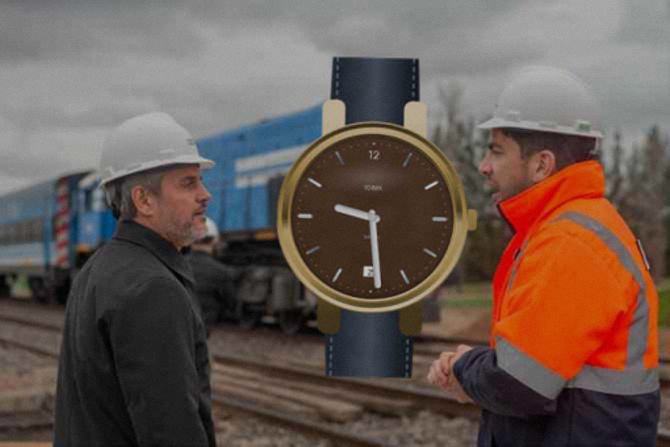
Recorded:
9.29
